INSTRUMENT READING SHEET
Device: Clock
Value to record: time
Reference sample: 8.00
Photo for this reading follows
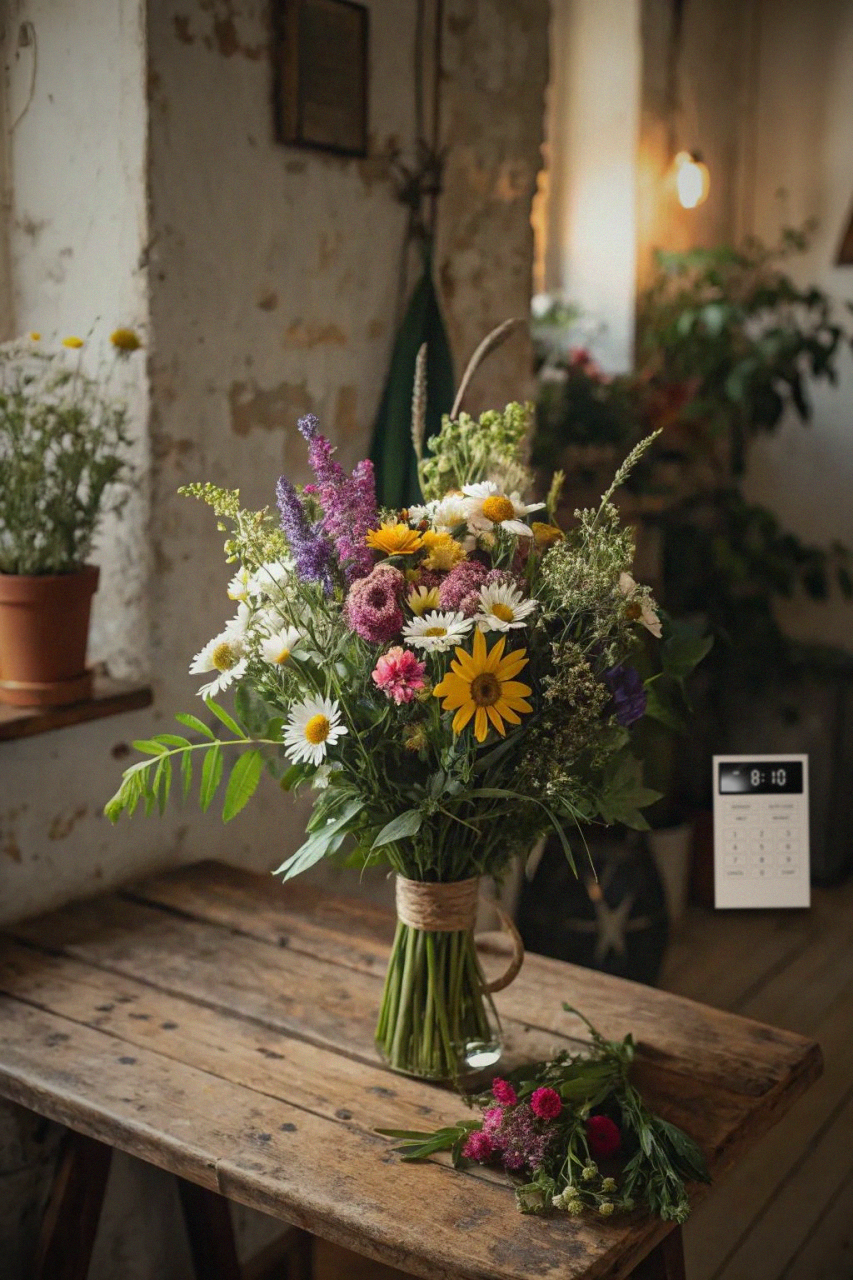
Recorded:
8.10
